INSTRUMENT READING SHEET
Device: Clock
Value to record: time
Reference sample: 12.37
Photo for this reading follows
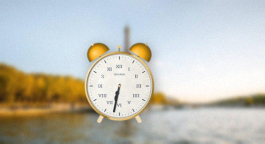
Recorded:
6.32
